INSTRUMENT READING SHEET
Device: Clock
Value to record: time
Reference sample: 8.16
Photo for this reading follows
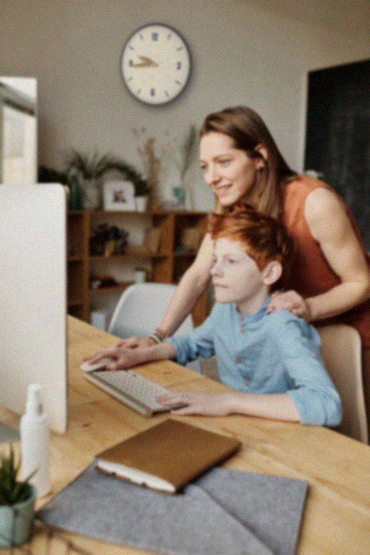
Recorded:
9.44
